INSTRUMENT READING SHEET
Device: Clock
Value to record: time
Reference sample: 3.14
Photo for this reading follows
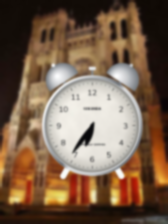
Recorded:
6.36
